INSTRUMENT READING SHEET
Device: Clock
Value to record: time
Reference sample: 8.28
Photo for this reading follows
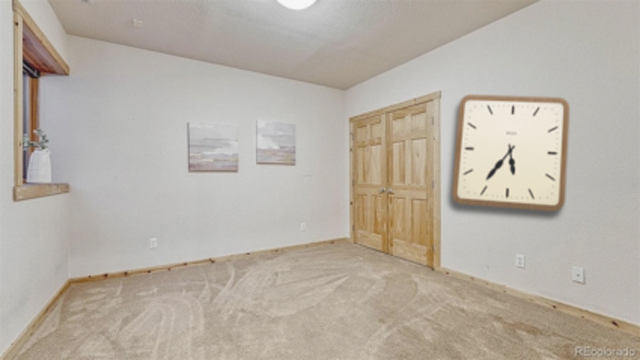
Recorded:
5.36
